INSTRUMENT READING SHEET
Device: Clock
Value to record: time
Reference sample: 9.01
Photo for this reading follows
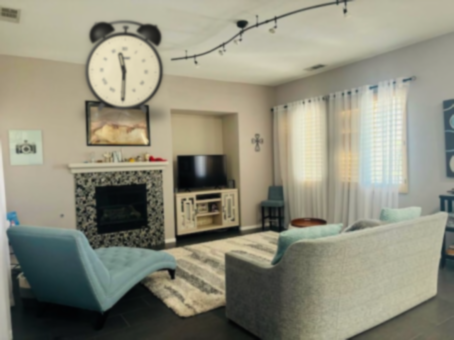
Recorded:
11.30
